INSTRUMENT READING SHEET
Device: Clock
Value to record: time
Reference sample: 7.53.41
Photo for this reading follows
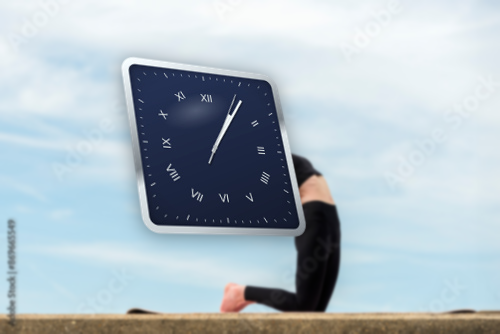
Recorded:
1.06.05
